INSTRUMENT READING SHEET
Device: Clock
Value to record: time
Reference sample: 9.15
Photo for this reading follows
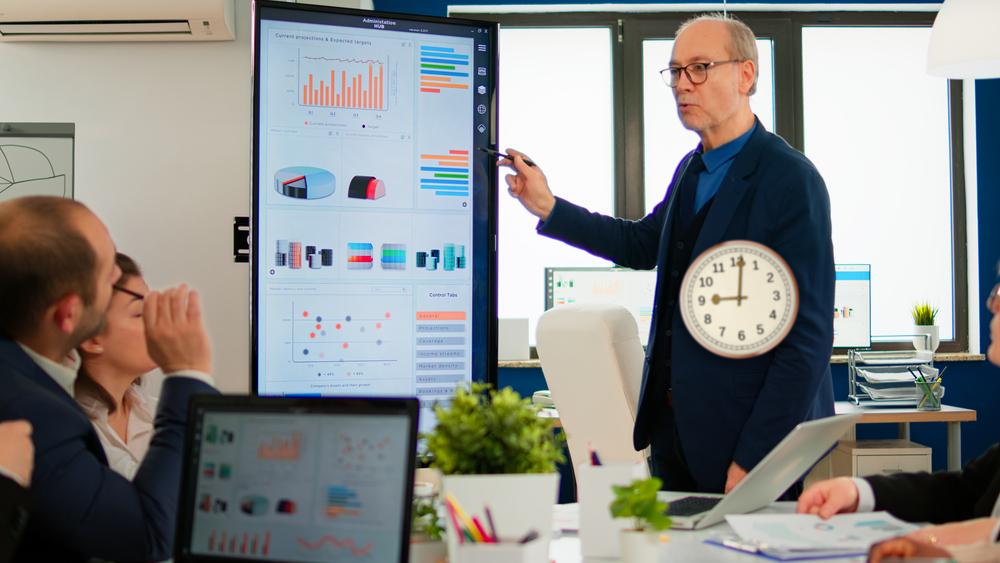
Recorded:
9.01
